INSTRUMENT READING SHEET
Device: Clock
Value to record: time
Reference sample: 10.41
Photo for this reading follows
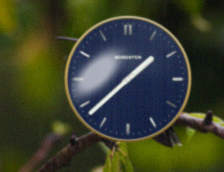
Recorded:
1.38
